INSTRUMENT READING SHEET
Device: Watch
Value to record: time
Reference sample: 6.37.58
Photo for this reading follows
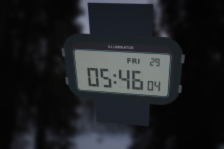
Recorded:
5.46.04
